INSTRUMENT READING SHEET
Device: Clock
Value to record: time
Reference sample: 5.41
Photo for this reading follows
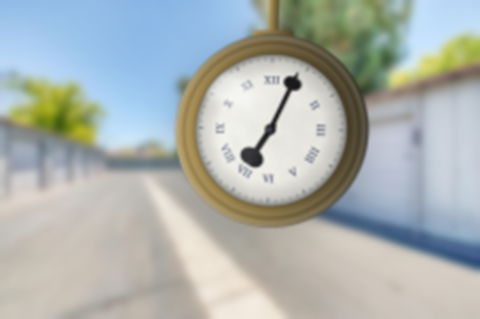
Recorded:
7.04
